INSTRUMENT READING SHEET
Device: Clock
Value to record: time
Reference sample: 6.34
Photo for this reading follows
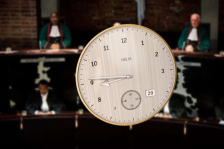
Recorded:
8.46
